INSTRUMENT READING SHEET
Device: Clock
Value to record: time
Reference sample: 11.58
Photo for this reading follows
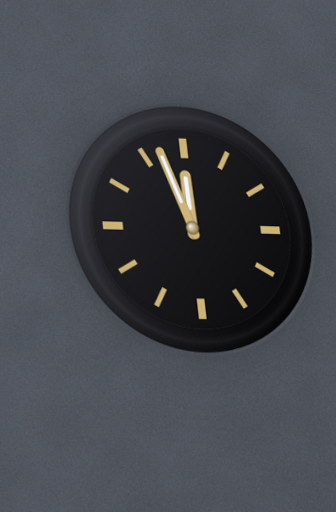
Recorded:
11.57
